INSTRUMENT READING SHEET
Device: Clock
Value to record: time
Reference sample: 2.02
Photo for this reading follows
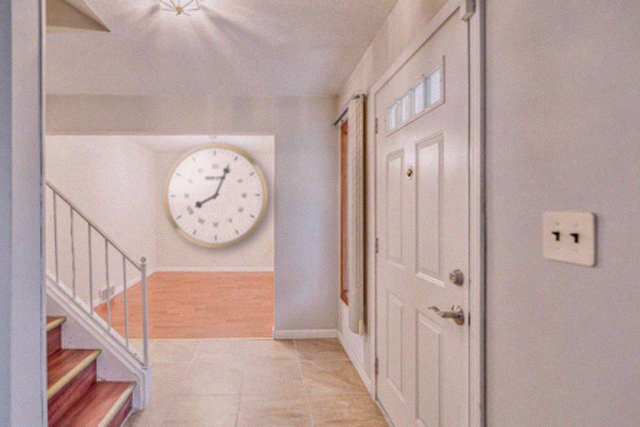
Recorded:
8.04
